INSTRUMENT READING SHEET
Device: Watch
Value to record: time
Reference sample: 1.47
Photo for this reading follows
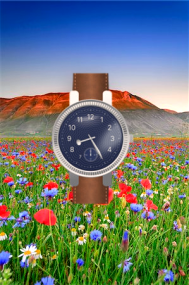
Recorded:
8.25
